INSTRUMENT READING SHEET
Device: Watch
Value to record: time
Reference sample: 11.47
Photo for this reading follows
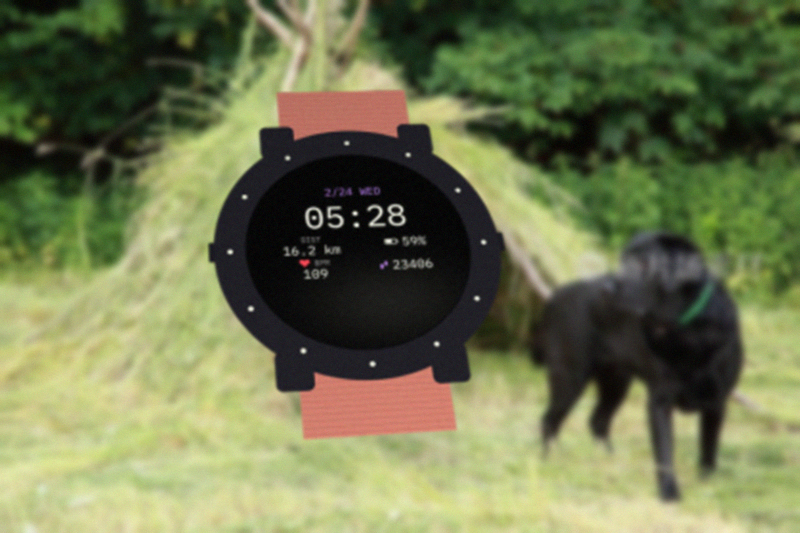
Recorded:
5.28
